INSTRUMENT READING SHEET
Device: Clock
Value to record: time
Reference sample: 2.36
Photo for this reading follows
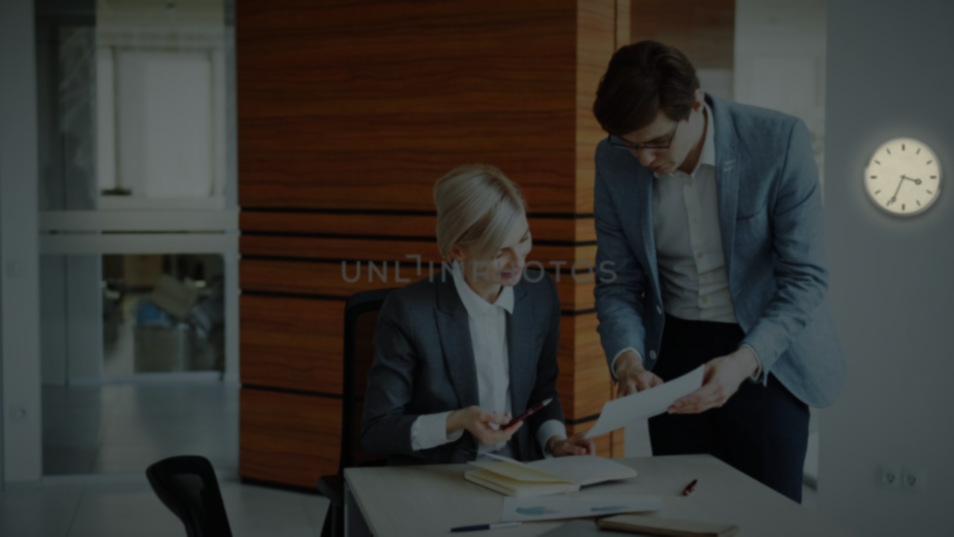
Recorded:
3.34
